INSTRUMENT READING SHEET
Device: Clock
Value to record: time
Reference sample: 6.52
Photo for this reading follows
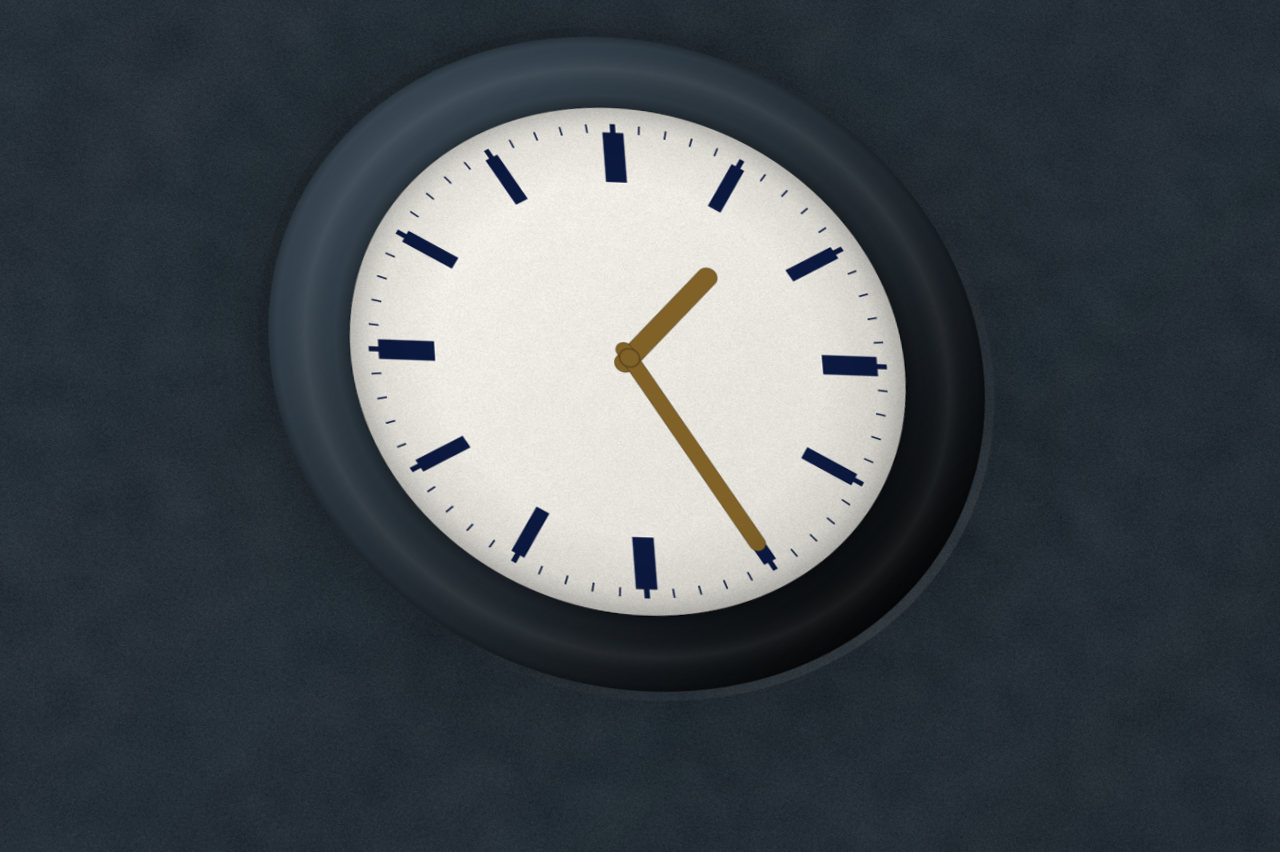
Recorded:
1.25
